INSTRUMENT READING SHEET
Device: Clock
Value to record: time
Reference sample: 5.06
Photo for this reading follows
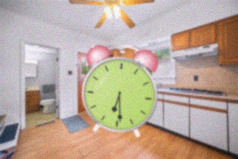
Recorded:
6.29
